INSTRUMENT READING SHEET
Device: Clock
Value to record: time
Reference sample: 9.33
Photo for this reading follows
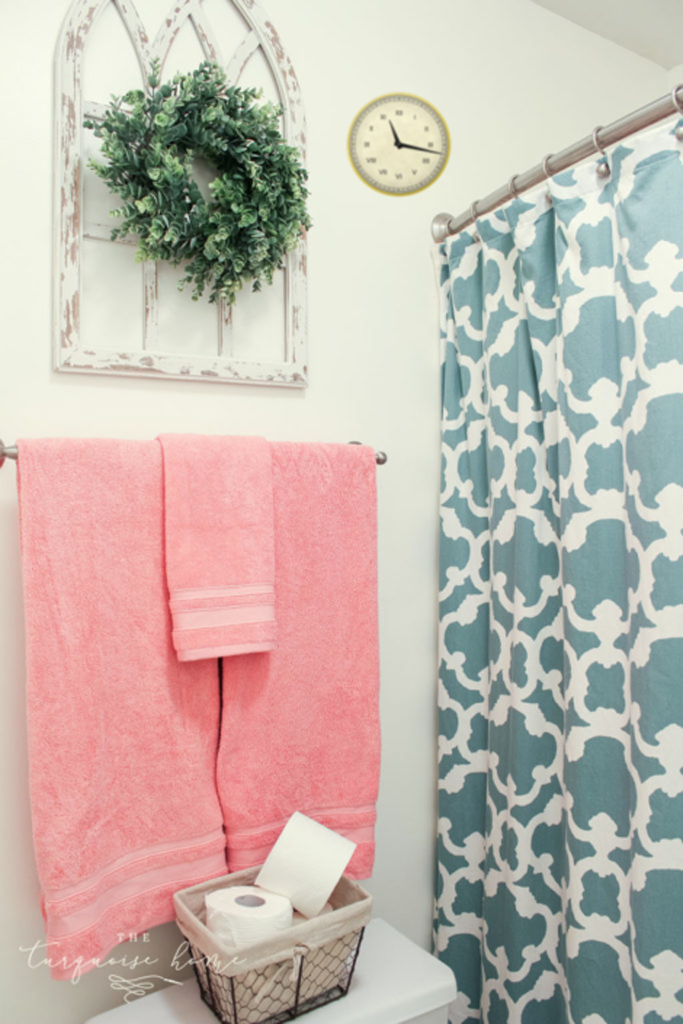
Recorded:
11.17
